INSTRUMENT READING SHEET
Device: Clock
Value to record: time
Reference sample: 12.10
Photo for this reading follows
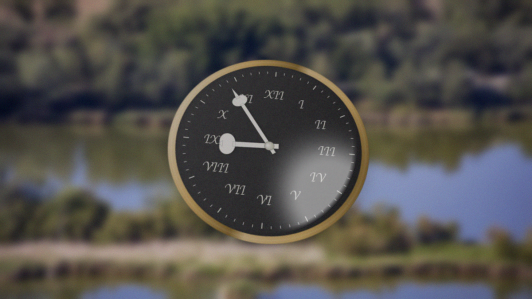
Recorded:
8.54
